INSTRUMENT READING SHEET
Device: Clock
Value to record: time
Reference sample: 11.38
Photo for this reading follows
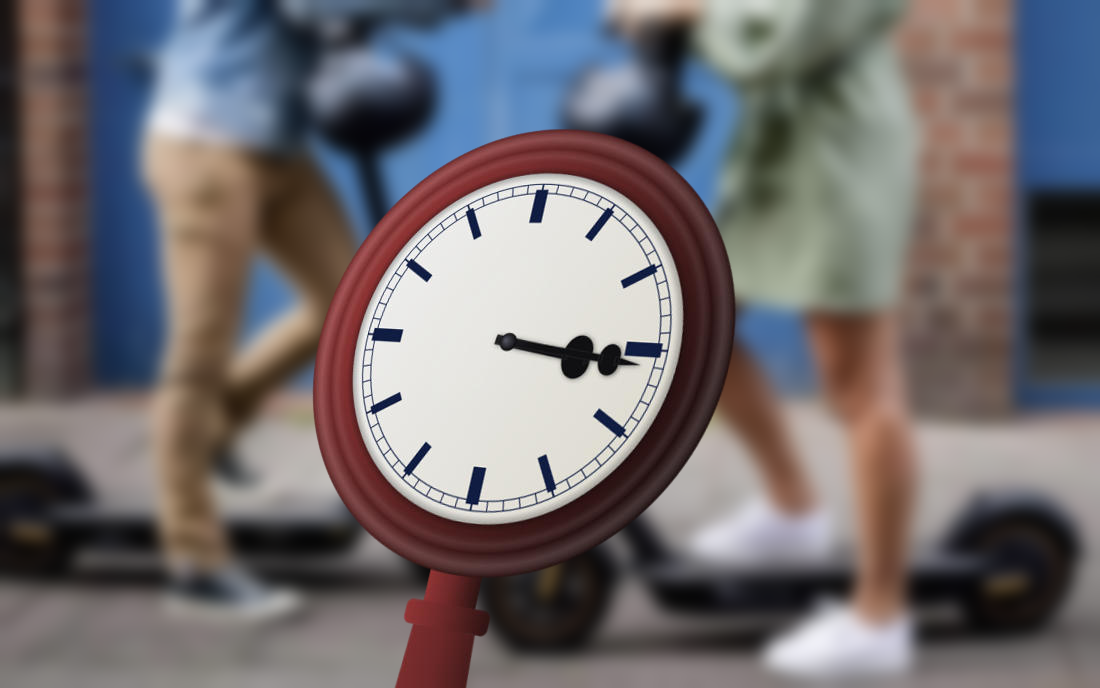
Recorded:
3.16
